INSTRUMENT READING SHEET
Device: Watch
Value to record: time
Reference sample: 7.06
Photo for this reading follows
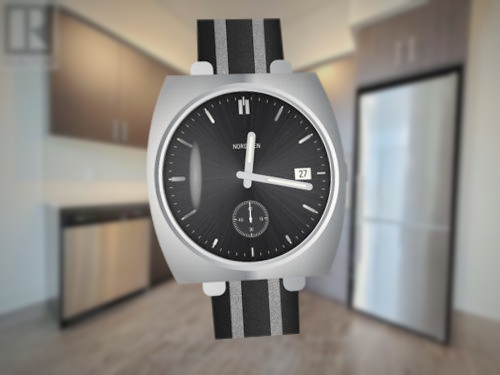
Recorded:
12.17
